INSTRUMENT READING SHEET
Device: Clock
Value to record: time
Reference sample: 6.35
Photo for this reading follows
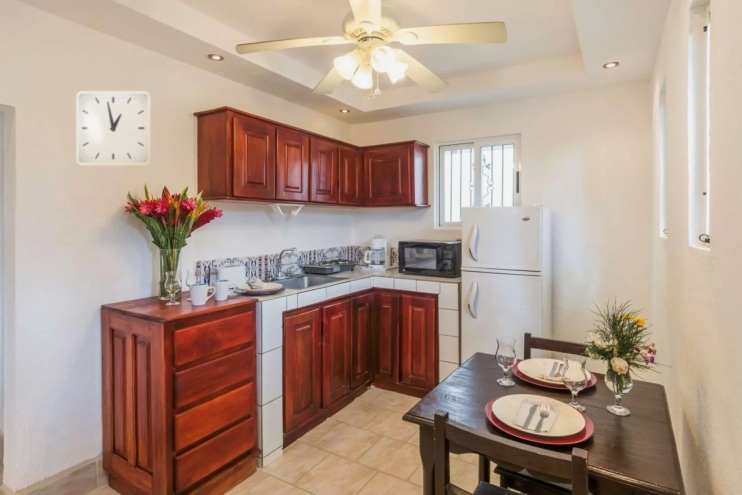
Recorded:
12.58
